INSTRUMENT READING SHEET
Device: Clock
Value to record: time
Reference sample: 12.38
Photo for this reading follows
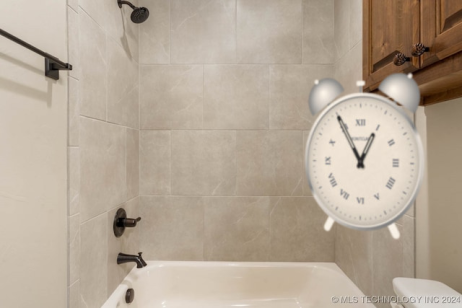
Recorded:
12.55
